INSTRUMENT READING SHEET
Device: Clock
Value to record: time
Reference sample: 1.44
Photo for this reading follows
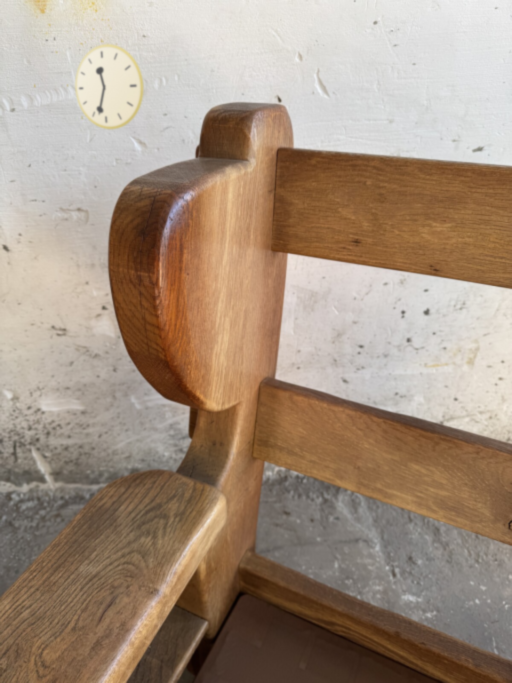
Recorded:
11.33
